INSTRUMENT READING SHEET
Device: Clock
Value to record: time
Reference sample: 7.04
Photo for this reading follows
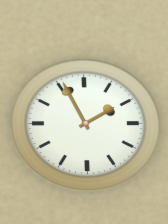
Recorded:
1.56
